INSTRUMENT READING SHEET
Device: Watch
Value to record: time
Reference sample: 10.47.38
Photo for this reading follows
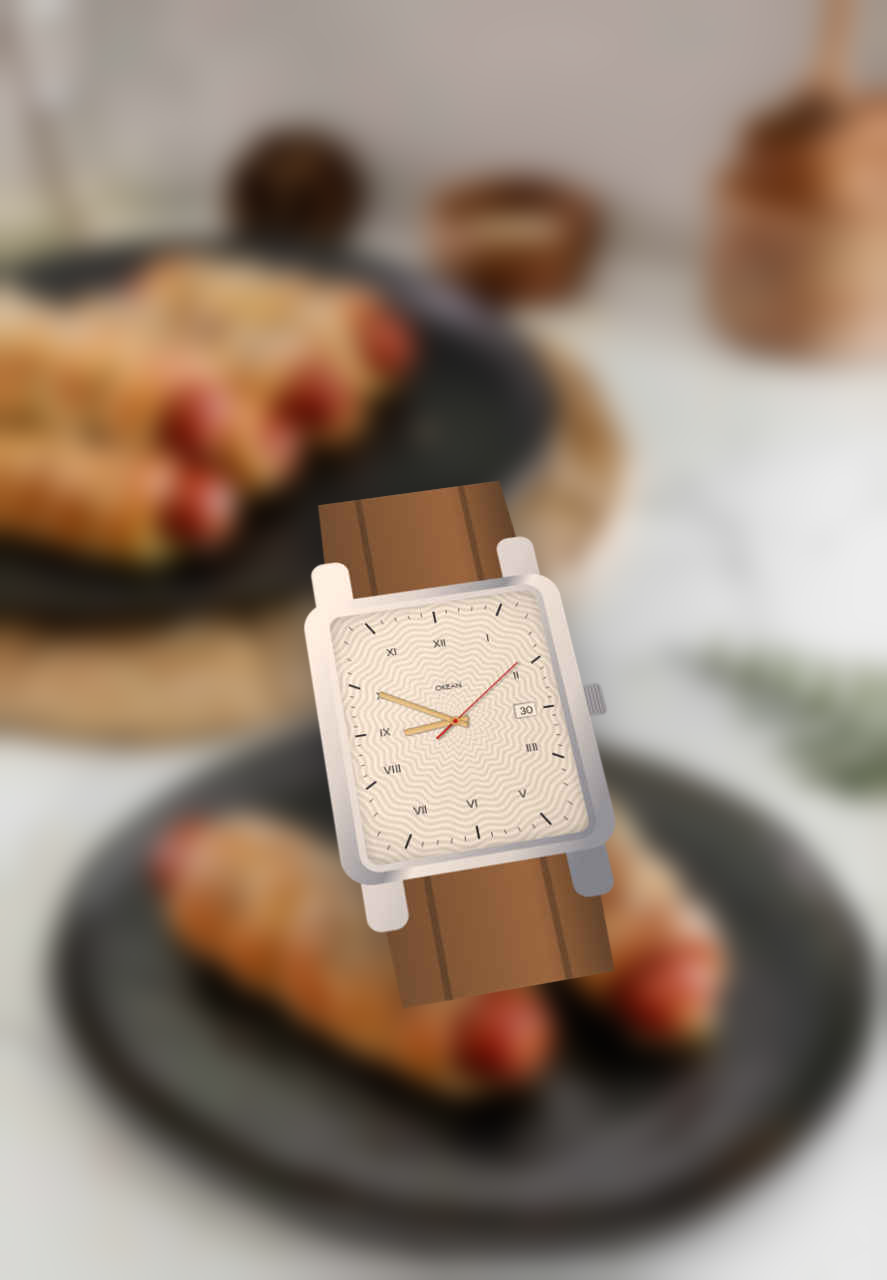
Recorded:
8.50.09
